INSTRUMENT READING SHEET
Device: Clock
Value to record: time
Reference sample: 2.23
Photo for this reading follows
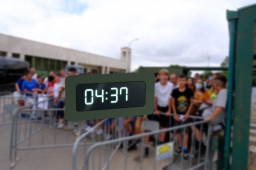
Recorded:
4.37
